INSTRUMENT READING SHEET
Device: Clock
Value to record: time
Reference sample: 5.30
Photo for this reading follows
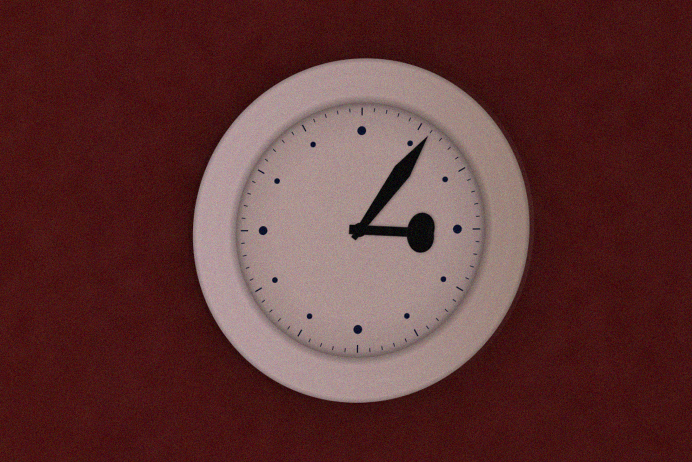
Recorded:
3.06
